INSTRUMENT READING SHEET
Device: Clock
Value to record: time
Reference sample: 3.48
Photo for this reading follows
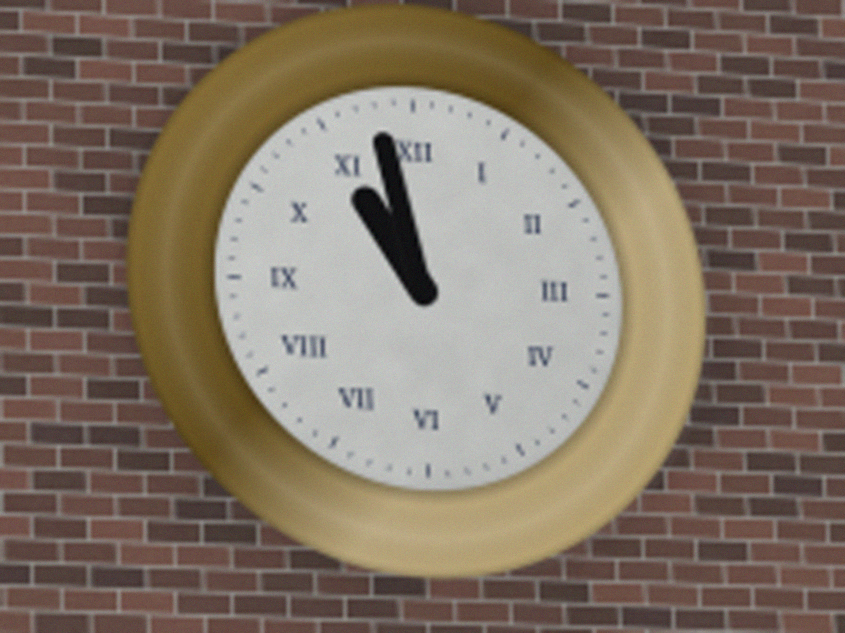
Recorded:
10.58
